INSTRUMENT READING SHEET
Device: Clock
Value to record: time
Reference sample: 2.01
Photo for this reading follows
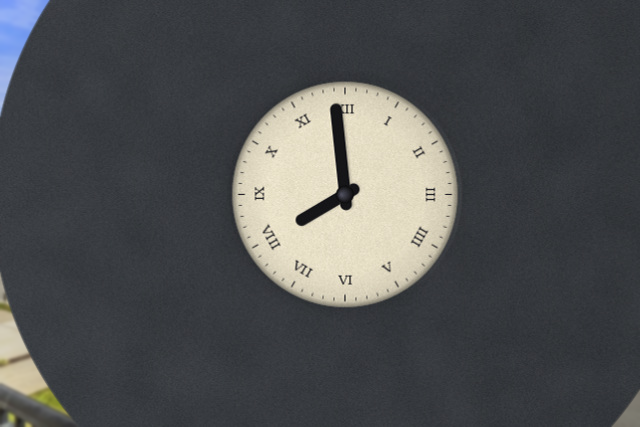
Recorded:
7.59
